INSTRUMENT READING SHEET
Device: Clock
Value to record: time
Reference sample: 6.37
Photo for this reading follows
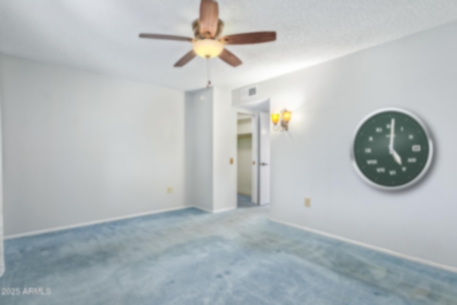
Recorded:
5.01
